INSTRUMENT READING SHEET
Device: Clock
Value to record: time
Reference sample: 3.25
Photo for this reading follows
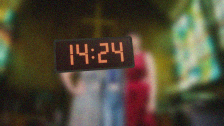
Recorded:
14.24
